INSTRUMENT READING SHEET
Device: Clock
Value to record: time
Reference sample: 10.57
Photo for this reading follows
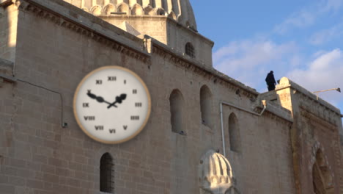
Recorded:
1.49
